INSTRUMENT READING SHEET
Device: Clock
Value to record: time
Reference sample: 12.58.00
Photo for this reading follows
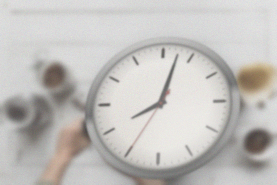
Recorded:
8.02.35
